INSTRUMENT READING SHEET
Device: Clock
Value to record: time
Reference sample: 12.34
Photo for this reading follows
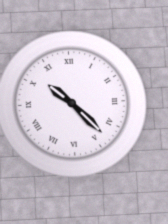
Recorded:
10.23
